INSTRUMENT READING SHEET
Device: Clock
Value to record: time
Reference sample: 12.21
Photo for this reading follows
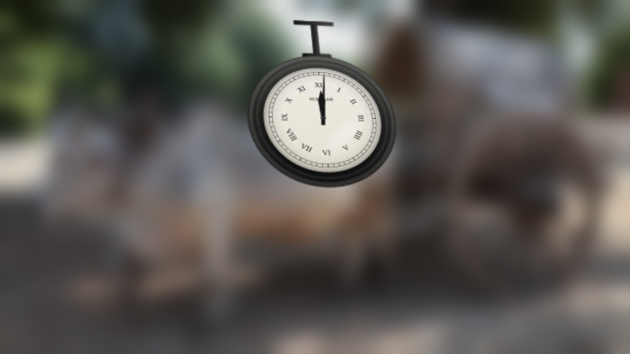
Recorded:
12.01
